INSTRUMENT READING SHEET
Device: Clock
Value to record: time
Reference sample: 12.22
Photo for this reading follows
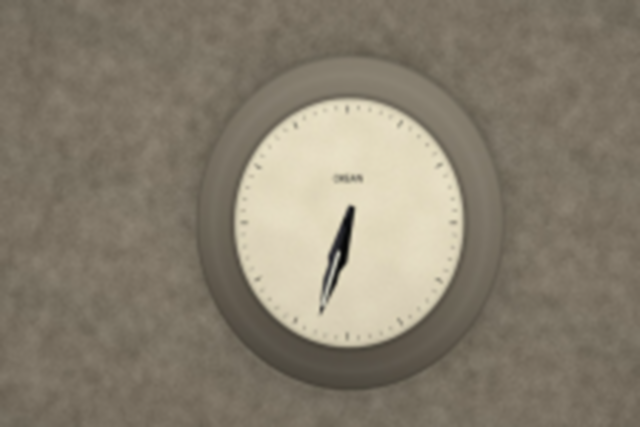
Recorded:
6.33
